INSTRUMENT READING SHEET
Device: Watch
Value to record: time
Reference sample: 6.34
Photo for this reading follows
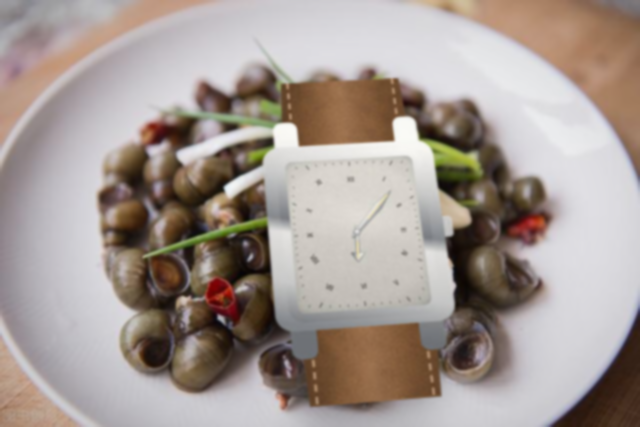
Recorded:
6.07
